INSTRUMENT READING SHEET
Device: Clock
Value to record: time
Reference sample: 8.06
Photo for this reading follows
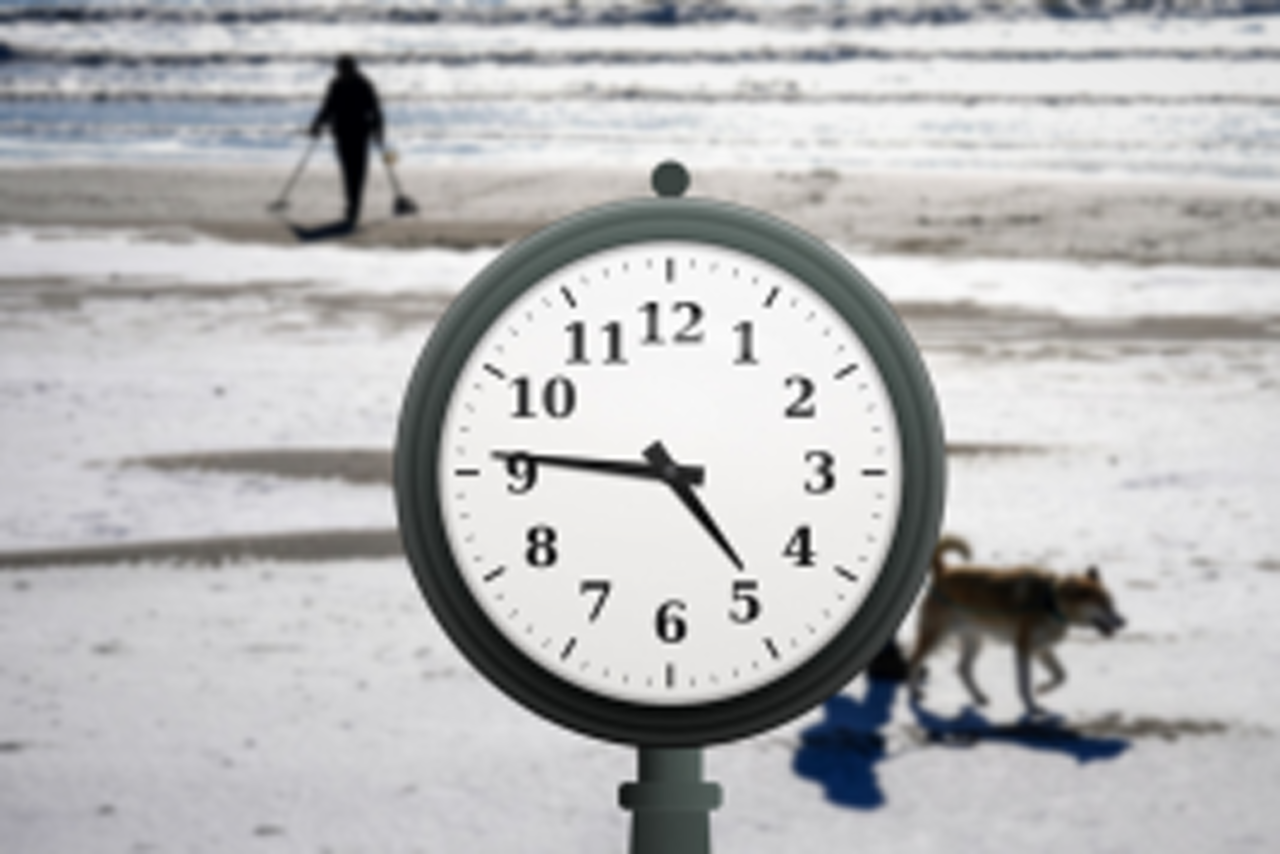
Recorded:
4.46
